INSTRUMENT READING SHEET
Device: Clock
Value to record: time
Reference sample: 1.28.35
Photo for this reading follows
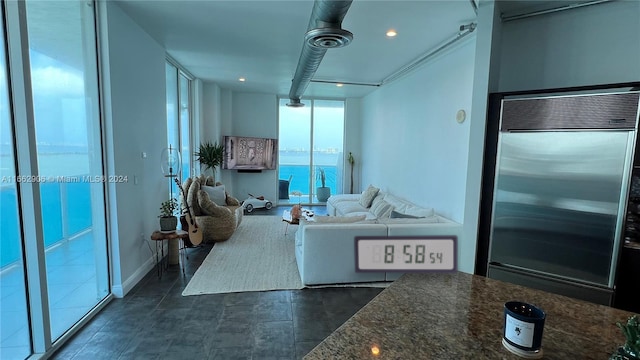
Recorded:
8.58.54
